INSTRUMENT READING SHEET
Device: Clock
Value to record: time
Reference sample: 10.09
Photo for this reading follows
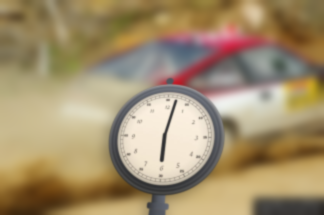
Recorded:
6.02
